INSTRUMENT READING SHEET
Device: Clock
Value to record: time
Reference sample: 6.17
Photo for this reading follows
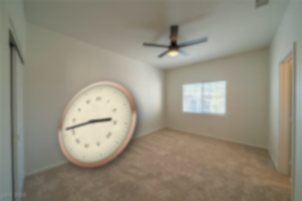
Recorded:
2.42
